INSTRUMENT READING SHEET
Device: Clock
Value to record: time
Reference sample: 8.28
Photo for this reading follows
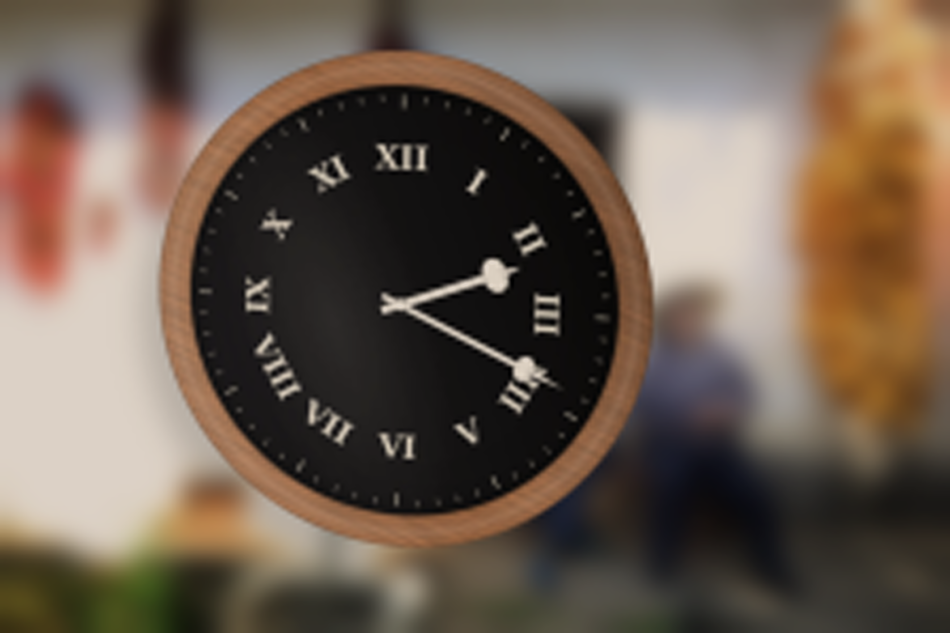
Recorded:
2.19
